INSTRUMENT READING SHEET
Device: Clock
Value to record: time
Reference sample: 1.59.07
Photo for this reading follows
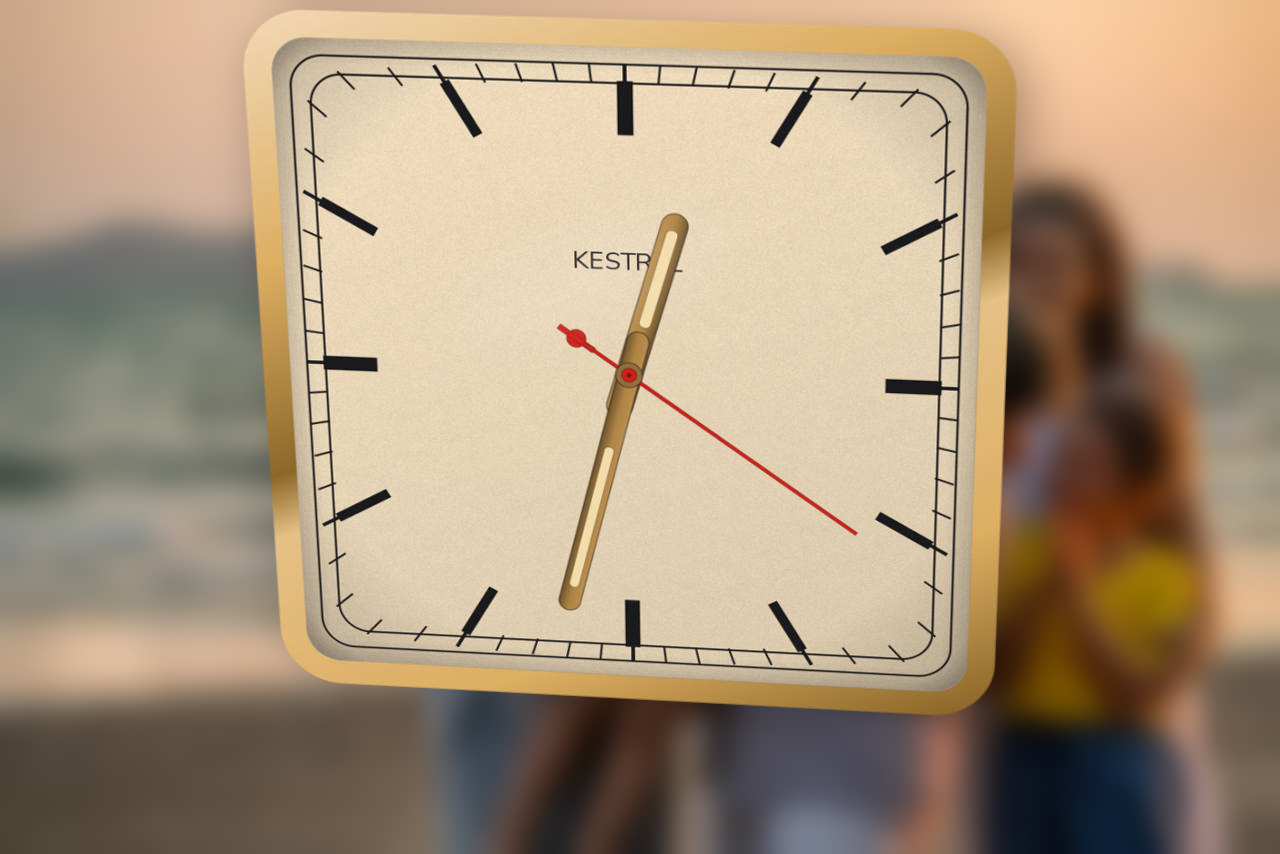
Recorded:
12.32.21
